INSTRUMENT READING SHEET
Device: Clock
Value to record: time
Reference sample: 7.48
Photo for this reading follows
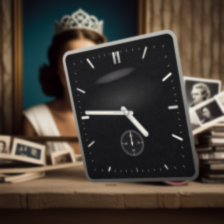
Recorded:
4.46
